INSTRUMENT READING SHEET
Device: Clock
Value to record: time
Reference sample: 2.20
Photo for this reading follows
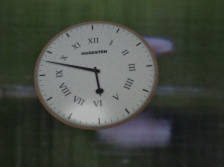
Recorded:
5.48
